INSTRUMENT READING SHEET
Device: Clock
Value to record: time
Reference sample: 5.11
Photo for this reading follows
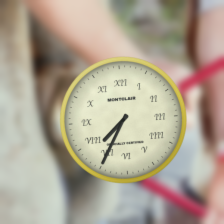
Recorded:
7.35
